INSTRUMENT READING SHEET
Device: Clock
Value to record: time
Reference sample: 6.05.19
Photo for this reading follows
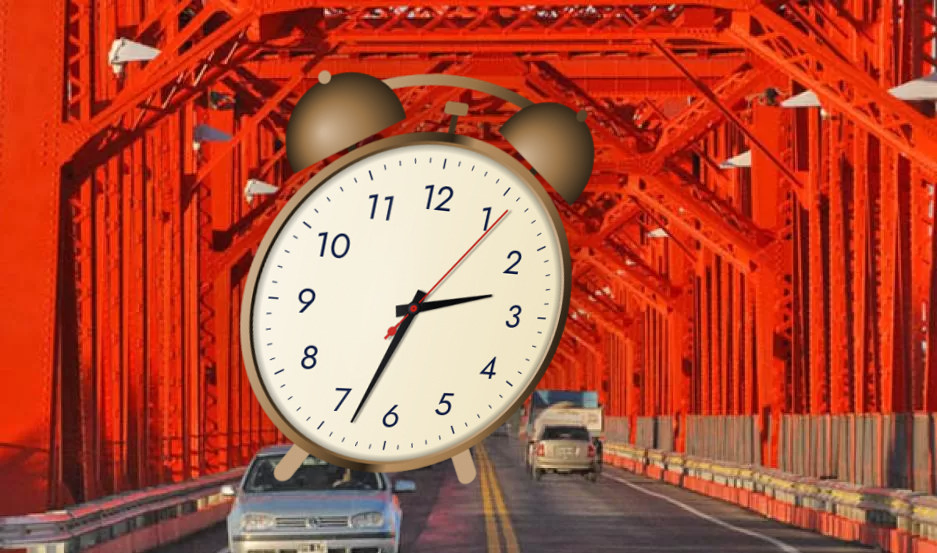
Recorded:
2.33.06
